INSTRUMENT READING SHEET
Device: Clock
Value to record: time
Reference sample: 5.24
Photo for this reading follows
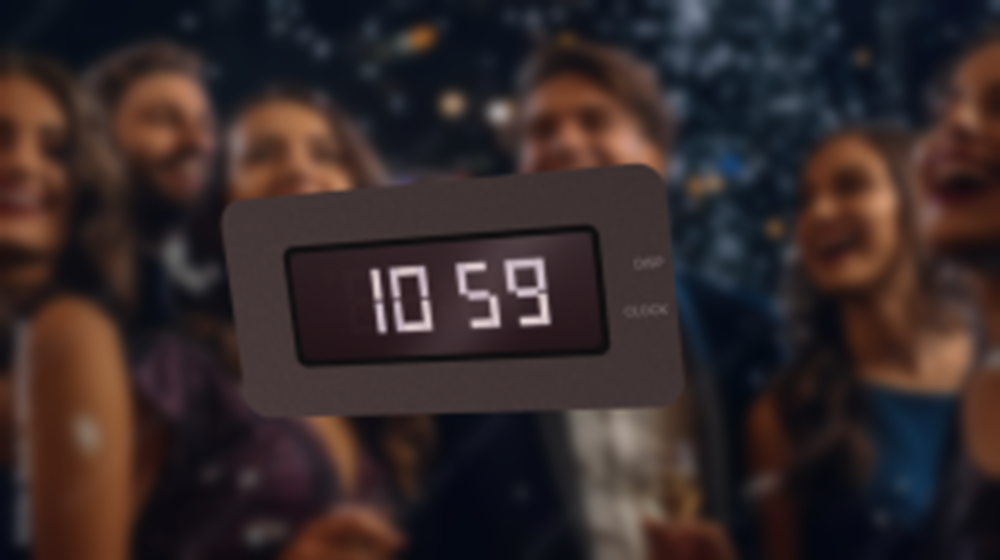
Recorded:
10.59
